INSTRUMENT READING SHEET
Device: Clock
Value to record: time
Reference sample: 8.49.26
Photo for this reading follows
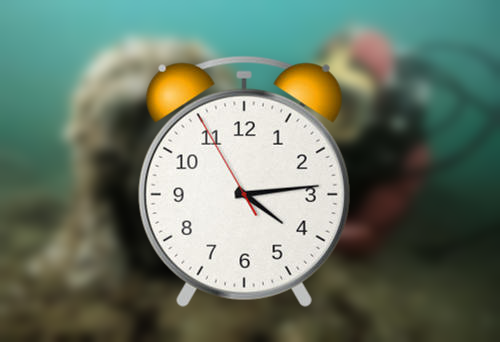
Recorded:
4.13.55
